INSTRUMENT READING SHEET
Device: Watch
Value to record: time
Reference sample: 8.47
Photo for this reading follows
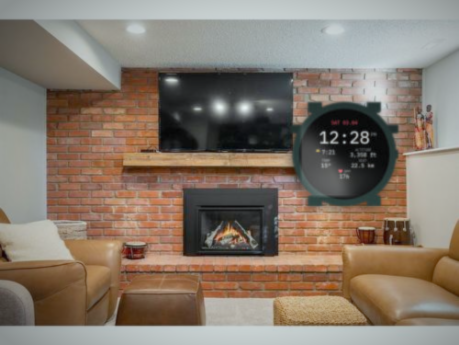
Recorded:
12.28
